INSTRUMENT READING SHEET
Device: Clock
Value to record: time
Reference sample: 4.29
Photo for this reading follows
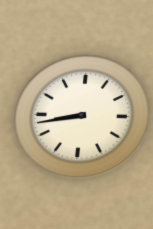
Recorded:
8.43
